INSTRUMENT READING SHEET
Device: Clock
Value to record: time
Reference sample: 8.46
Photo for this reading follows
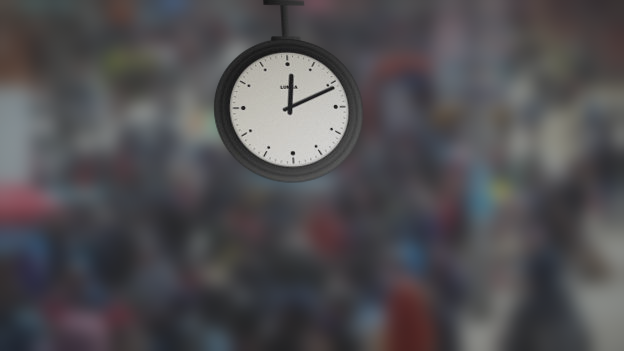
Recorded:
12.11
